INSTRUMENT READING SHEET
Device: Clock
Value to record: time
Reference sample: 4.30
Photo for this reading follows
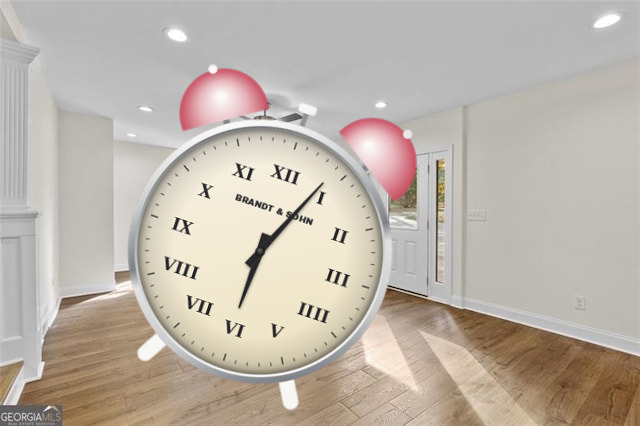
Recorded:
6.04
